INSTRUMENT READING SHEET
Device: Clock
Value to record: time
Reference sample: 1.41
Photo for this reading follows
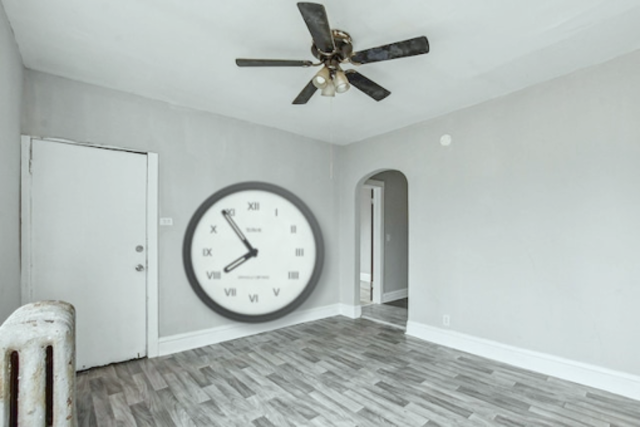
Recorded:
7.54
